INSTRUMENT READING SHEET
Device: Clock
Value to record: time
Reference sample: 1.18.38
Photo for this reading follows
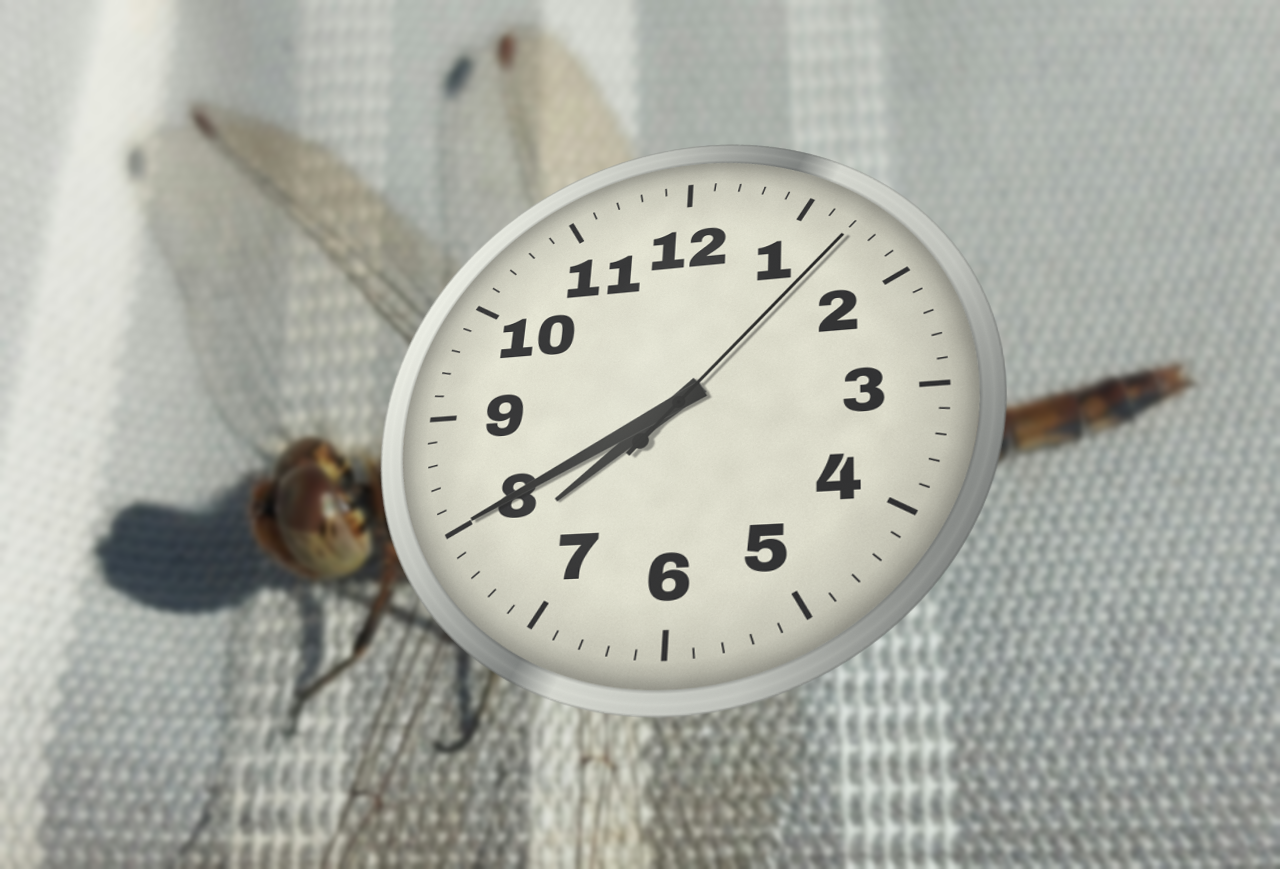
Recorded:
7.40.07
